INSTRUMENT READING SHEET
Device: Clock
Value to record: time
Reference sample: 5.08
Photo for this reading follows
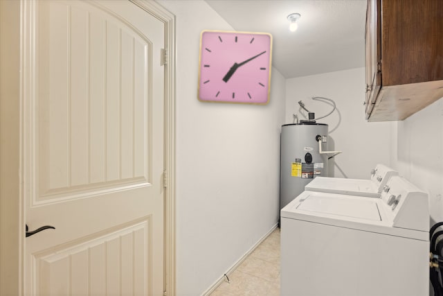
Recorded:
7.10
